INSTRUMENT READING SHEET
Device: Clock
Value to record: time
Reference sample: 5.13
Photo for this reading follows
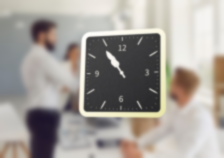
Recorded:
10.54
